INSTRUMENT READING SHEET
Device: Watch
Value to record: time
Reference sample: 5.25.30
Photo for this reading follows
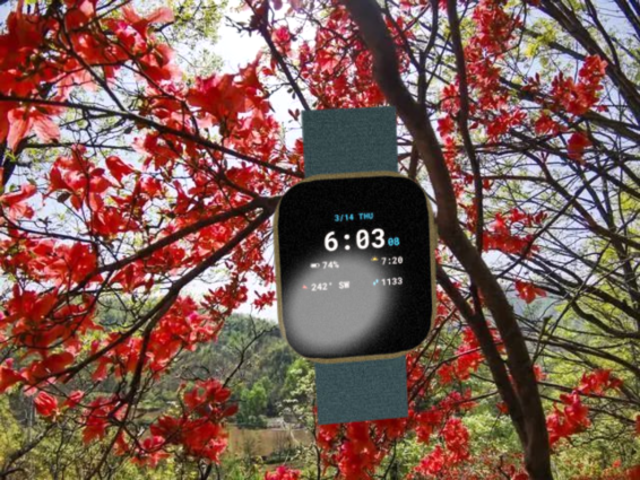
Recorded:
6.03.08
